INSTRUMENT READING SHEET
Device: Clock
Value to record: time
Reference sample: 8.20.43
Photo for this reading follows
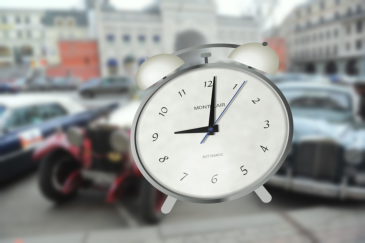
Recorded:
9.01.06
